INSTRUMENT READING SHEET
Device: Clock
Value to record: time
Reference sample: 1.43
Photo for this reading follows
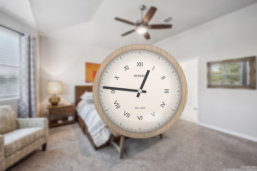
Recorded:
12.46
